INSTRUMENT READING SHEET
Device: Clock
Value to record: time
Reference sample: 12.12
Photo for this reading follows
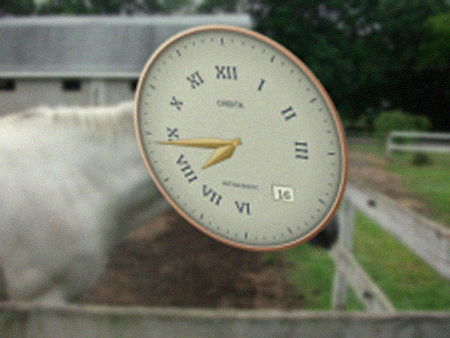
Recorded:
7.44
